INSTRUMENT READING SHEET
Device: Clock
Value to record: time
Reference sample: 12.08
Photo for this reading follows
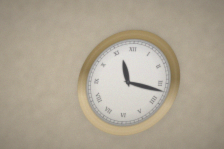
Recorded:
11.17
